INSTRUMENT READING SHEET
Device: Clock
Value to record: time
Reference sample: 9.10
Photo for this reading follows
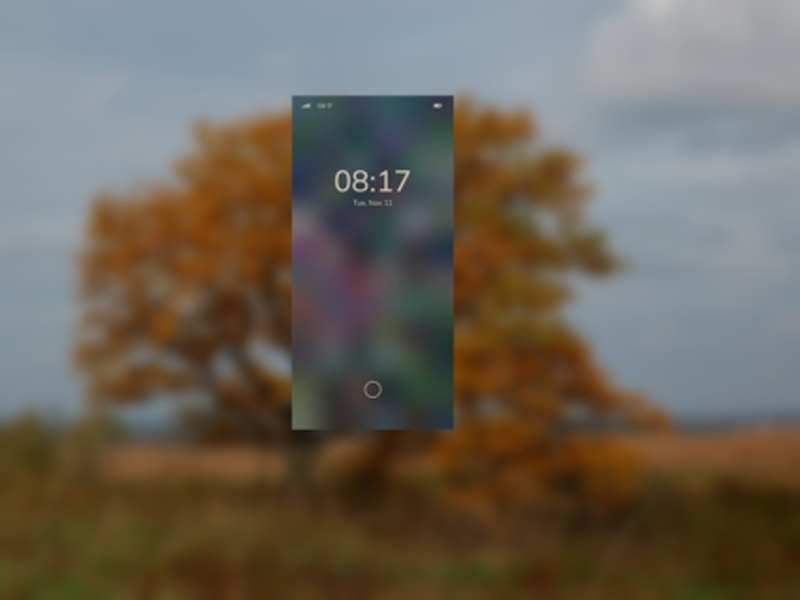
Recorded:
8.17
